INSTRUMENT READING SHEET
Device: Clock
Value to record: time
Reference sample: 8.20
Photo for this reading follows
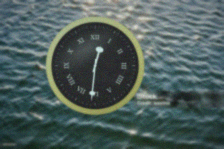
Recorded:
12.31
